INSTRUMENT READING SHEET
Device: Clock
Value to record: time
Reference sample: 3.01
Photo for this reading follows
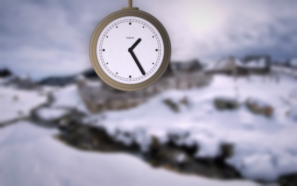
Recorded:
1.25
